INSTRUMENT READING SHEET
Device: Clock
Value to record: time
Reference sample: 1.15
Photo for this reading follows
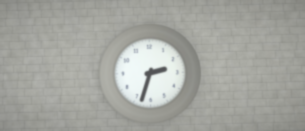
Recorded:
2.33
